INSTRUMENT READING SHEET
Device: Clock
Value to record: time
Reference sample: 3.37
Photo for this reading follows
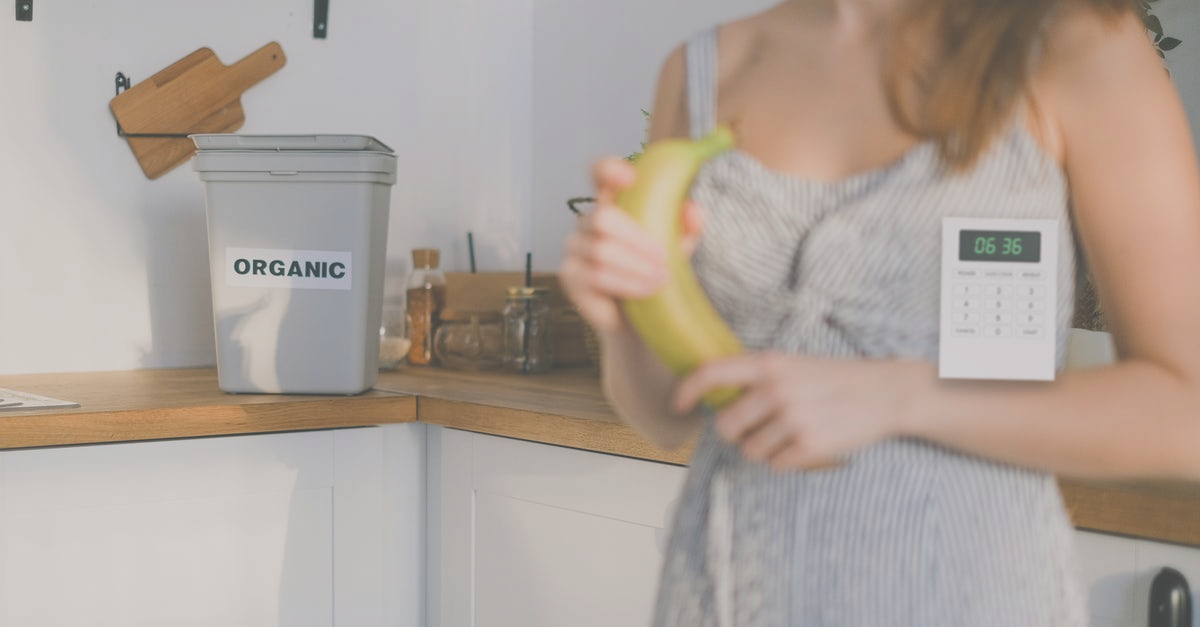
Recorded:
6.36
